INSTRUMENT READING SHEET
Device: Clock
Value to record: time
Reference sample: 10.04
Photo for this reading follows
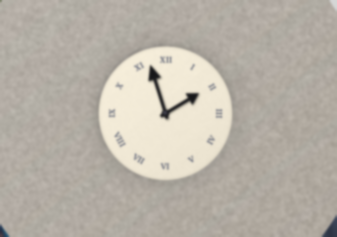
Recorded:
1.57
